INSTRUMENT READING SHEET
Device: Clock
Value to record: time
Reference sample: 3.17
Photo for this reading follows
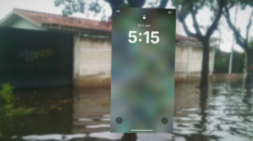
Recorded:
5.15
